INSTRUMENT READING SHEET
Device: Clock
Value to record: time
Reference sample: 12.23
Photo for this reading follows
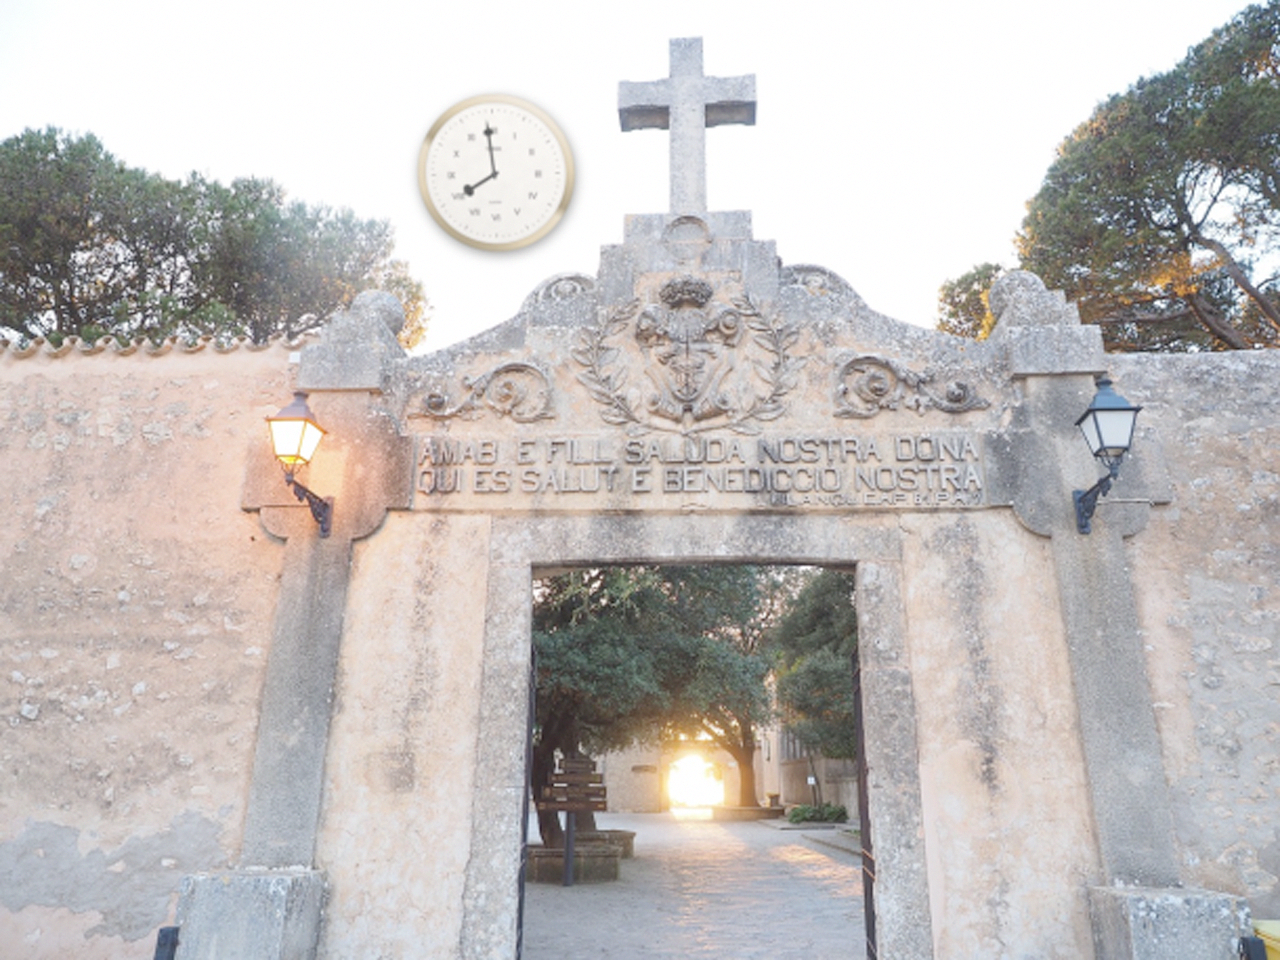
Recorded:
7.59
